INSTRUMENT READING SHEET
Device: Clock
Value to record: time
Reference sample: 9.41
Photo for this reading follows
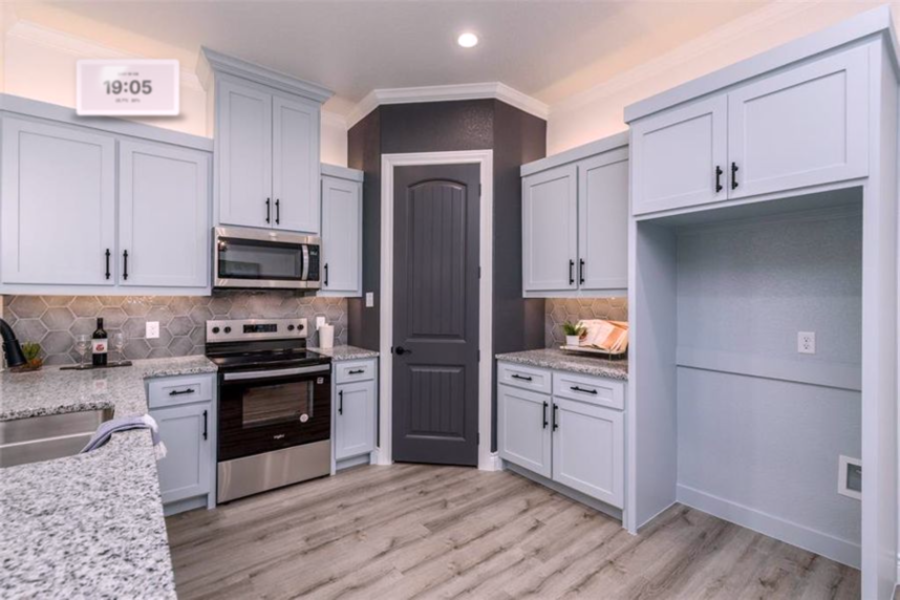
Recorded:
19.05
